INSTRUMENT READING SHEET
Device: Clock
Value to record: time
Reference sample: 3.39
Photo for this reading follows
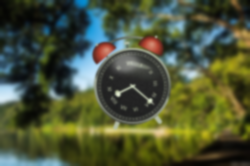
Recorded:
8.23
